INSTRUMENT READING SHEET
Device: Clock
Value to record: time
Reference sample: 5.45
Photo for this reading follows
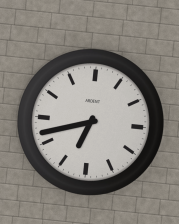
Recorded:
6.42
